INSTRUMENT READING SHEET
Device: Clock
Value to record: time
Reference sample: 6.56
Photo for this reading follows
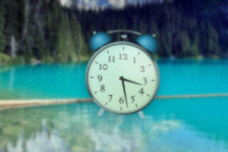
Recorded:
3.28
